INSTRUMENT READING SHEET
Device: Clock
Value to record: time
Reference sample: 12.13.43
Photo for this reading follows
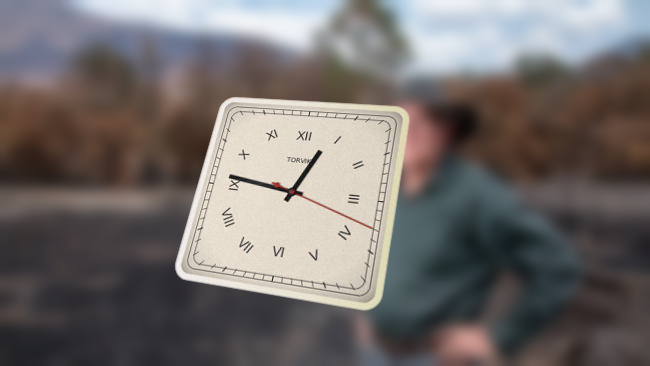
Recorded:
12.46.18
